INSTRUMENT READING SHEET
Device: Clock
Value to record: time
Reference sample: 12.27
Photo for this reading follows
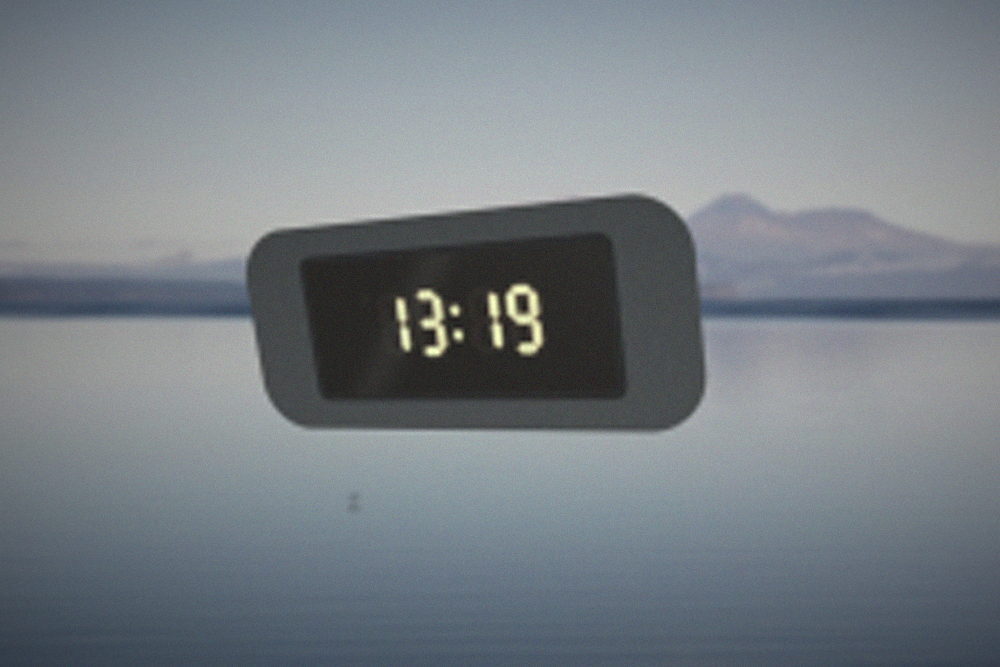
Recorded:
13.19
